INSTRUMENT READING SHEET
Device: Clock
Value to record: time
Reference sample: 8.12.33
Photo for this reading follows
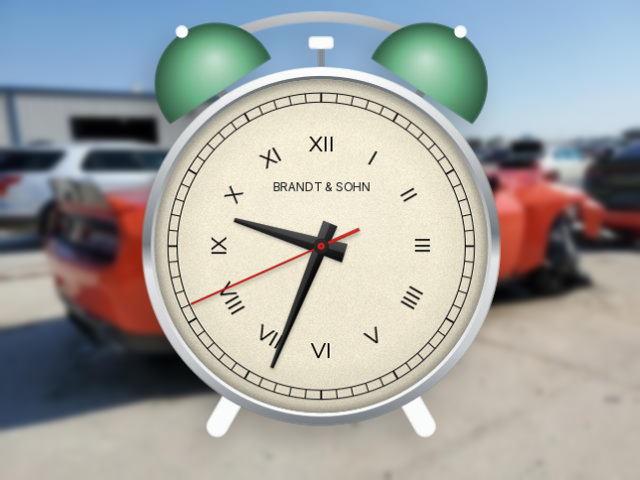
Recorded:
9.33.41
